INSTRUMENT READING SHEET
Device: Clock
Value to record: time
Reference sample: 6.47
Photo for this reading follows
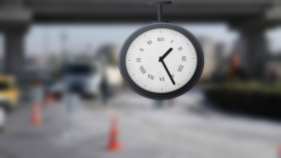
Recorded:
1.26
